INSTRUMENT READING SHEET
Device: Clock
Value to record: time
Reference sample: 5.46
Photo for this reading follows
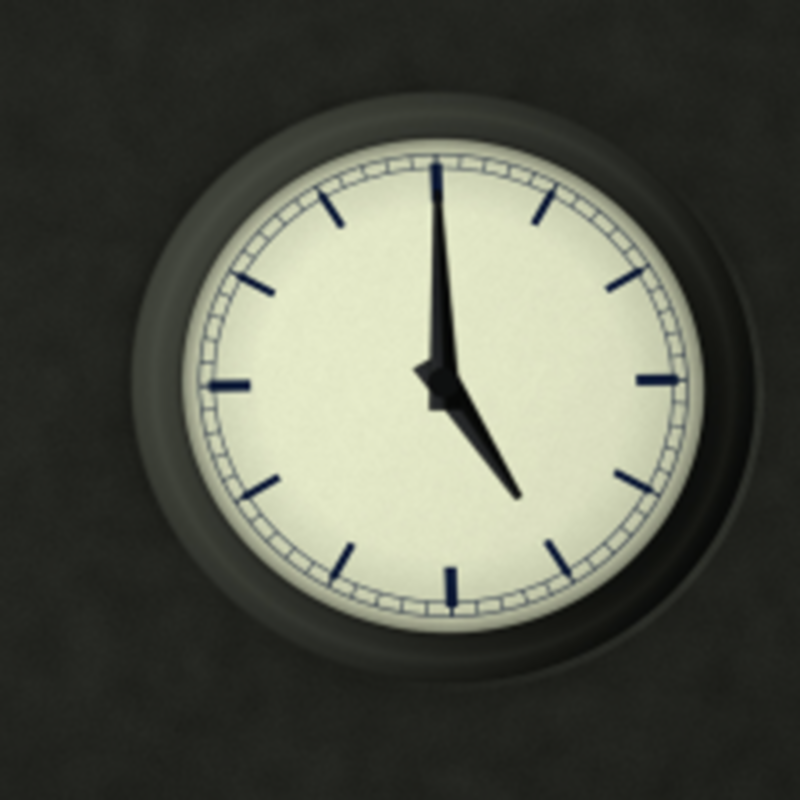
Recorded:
5.00
